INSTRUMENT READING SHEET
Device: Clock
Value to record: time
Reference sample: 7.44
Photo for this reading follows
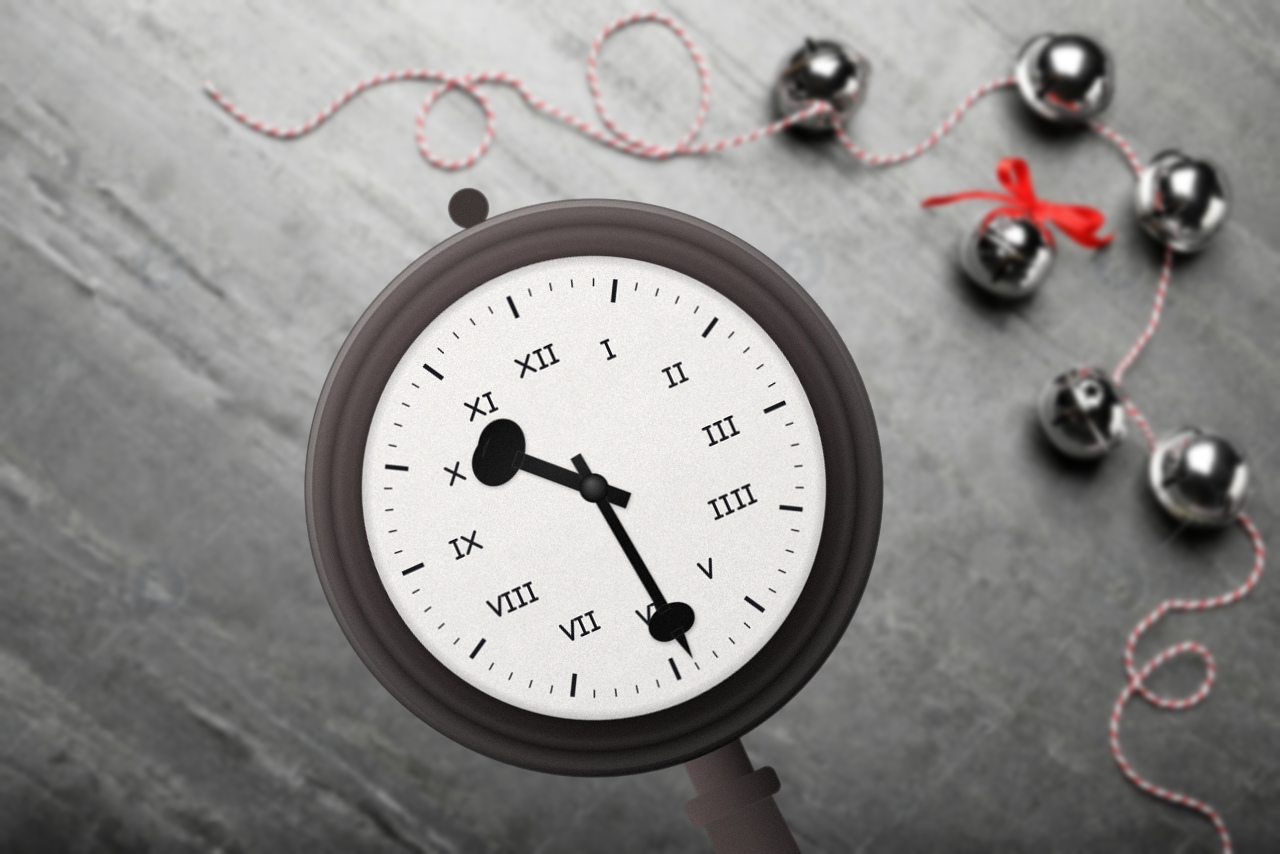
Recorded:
10.29
